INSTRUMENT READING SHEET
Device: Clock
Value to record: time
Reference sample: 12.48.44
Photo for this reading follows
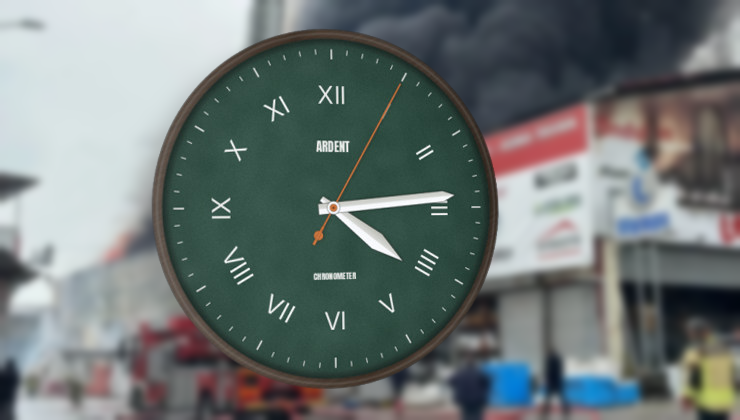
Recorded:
4.14.05
